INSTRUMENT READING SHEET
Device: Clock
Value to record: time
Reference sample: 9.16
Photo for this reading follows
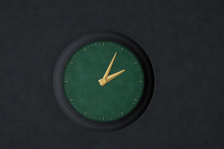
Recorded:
2.04
